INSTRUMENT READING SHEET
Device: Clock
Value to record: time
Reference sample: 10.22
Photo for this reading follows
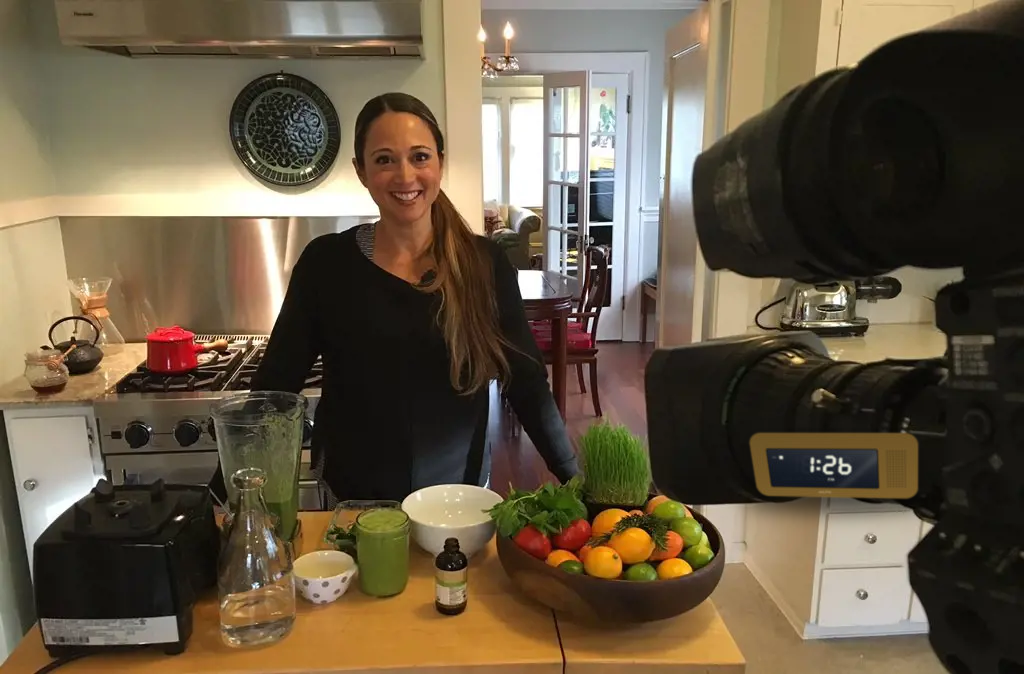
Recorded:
1.26
